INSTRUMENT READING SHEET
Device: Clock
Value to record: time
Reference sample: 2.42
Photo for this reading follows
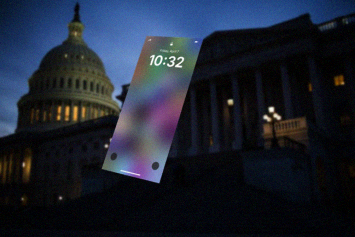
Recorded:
10.32
